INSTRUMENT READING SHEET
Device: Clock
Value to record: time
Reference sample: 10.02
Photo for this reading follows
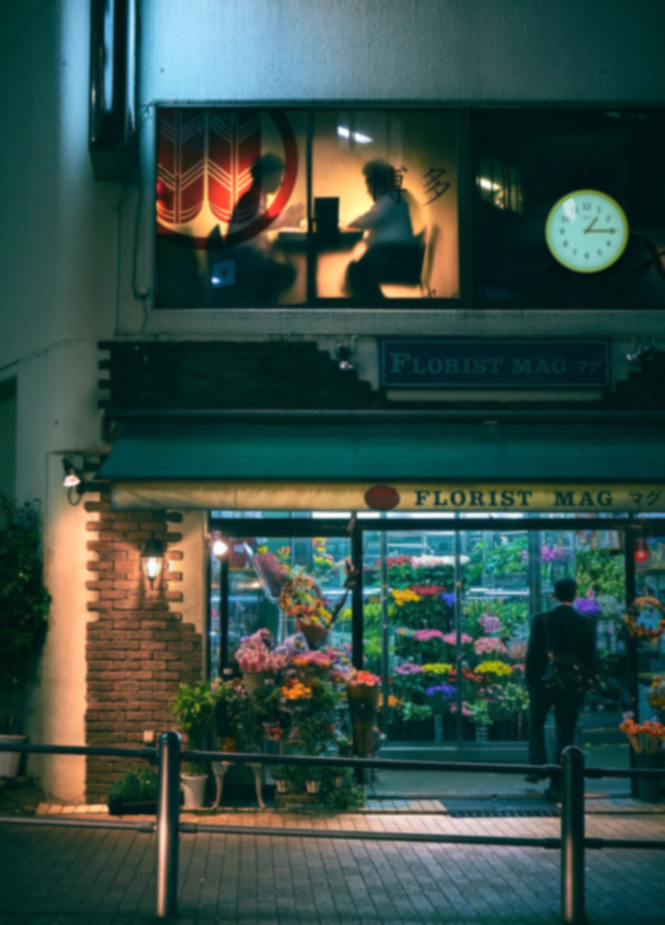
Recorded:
1.15
